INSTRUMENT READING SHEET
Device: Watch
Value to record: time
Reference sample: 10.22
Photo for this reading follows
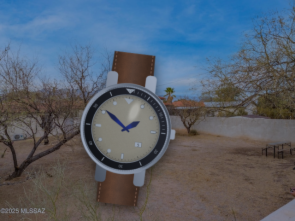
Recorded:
1.51
